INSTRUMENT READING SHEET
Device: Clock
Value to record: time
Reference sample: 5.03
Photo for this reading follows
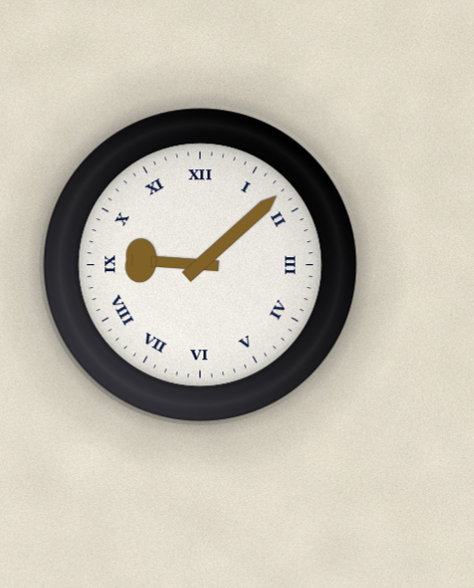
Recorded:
9.08
